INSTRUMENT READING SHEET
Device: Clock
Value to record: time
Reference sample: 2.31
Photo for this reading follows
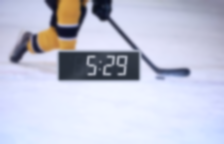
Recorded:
5.29
